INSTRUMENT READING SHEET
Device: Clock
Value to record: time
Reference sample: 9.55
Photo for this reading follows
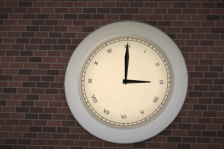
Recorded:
3.00
